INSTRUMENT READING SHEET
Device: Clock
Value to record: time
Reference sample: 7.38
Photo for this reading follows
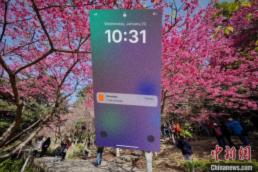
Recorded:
10.31
